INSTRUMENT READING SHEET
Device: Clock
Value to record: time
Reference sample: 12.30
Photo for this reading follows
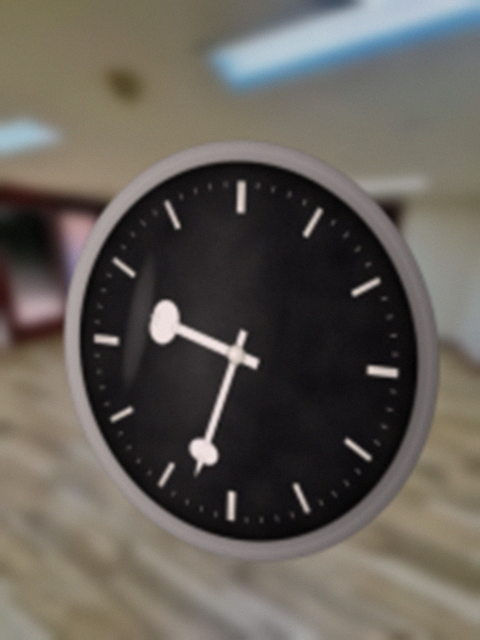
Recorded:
9.33
